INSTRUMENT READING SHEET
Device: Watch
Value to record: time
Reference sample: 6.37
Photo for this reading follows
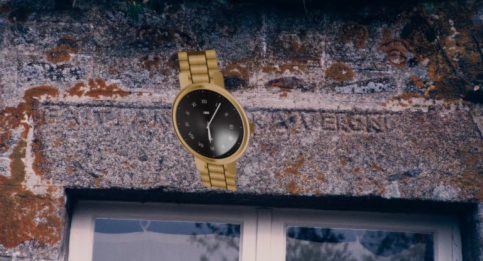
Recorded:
6.06
